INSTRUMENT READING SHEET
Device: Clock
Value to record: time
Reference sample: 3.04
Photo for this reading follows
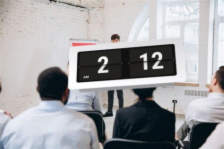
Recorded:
2.12
